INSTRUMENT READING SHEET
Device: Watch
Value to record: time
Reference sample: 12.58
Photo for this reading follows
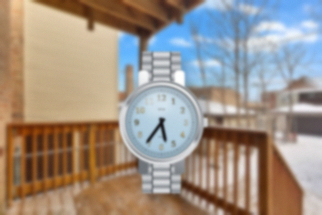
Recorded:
5.36
